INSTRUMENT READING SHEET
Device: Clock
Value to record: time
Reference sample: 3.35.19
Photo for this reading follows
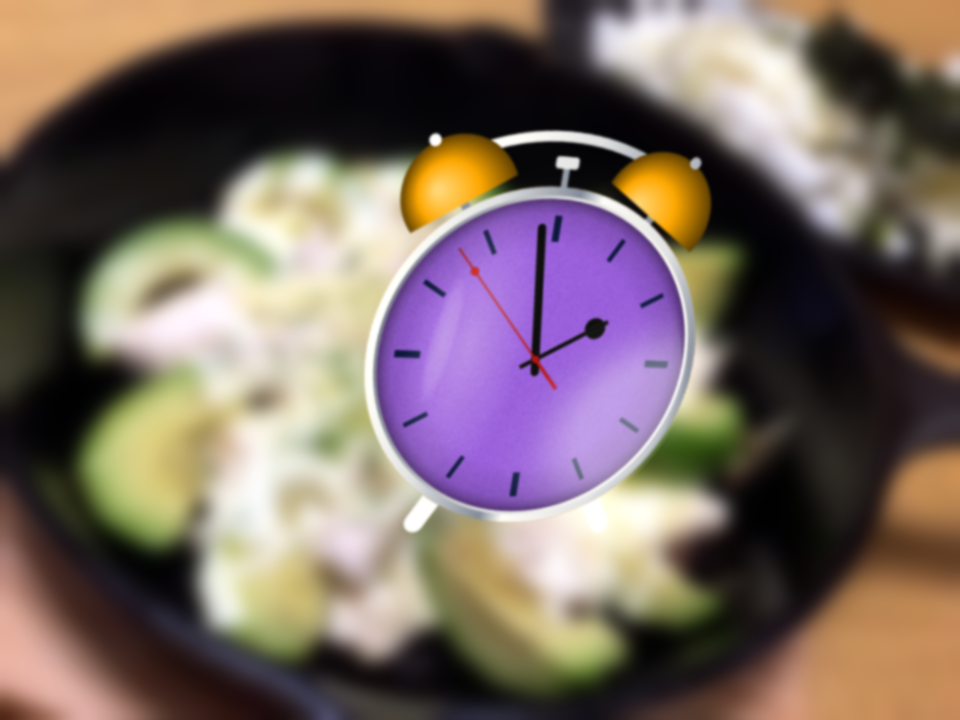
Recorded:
1.58.53
